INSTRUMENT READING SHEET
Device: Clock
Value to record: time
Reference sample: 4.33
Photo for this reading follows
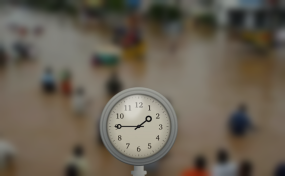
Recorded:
1.45
